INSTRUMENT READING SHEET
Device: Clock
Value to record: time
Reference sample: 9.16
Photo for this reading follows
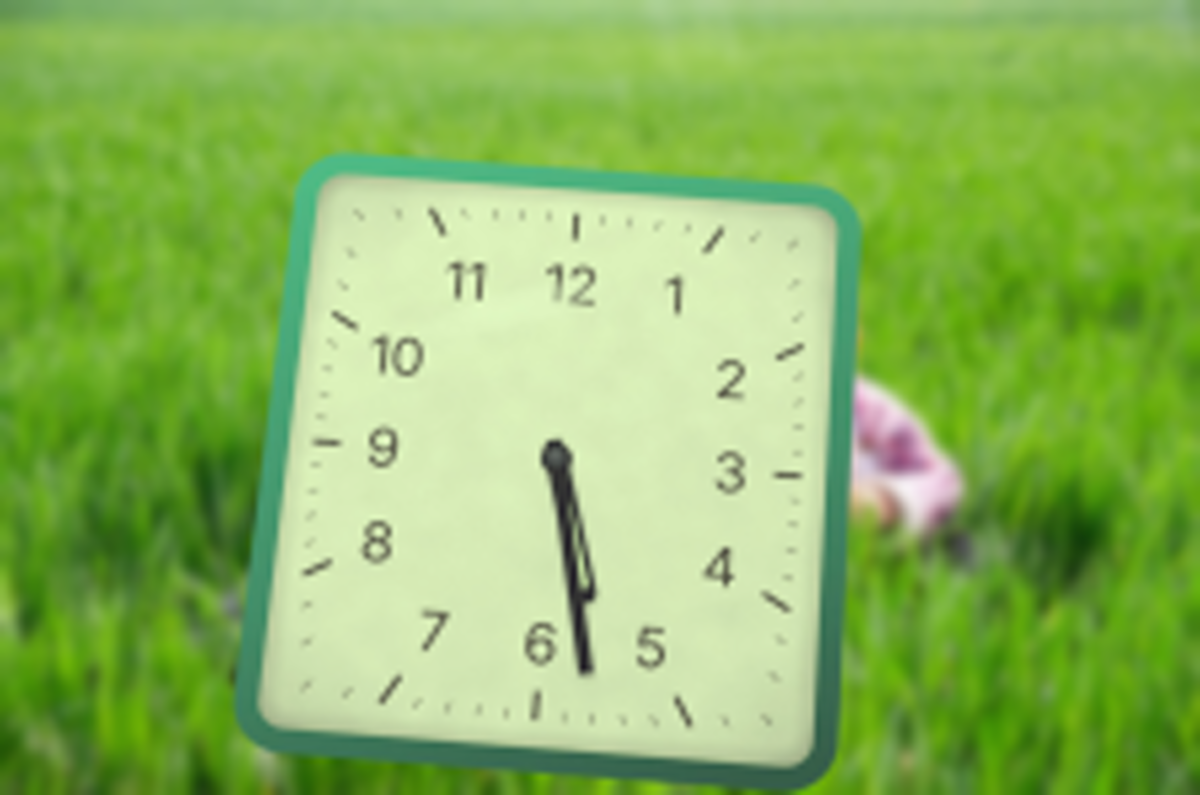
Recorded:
5.28
